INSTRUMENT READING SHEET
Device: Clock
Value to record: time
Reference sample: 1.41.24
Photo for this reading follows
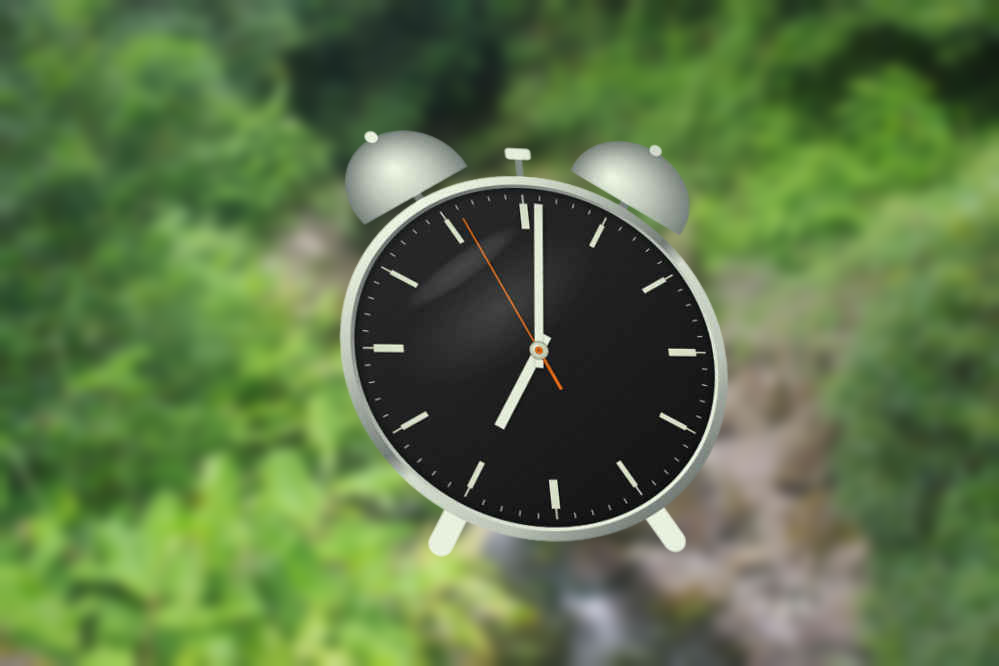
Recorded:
7.00.56
